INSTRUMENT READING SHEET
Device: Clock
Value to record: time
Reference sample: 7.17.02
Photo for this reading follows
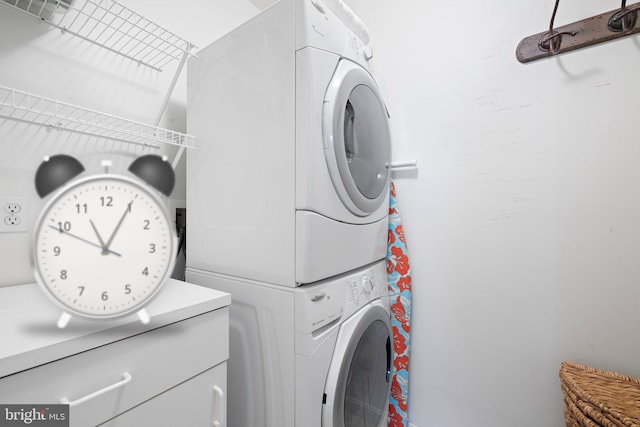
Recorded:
11.04.49
